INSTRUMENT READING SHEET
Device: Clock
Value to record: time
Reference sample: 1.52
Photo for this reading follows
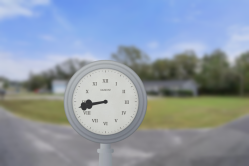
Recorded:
8.43
